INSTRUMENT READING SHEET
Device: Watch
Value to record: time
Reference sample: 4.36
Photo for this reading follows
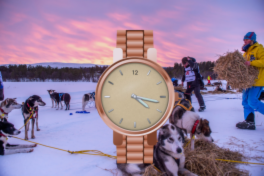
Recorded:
4.17
